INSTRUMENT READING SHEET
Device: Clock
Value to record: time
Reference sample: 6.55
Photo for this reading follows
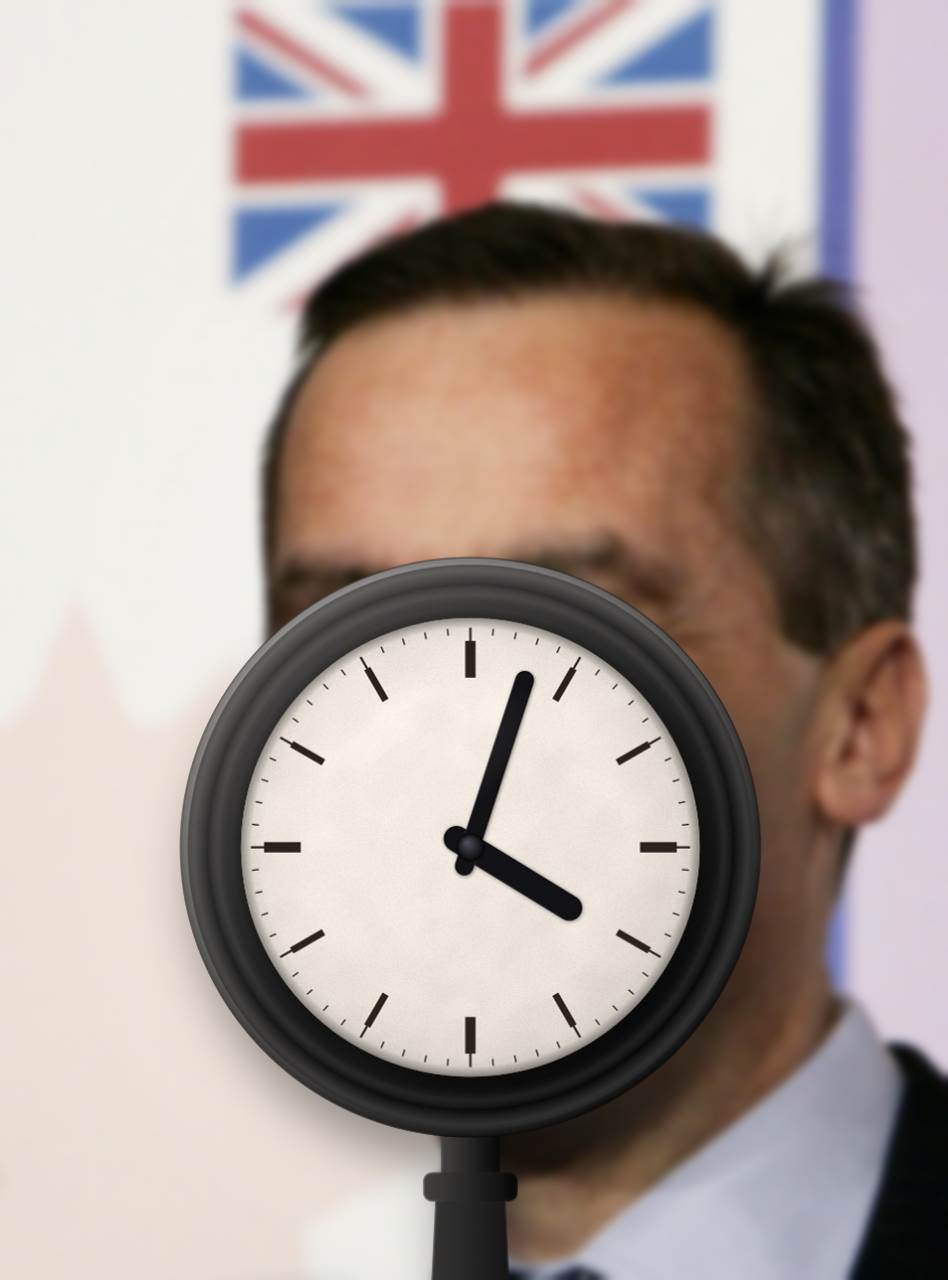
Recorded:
4.03
